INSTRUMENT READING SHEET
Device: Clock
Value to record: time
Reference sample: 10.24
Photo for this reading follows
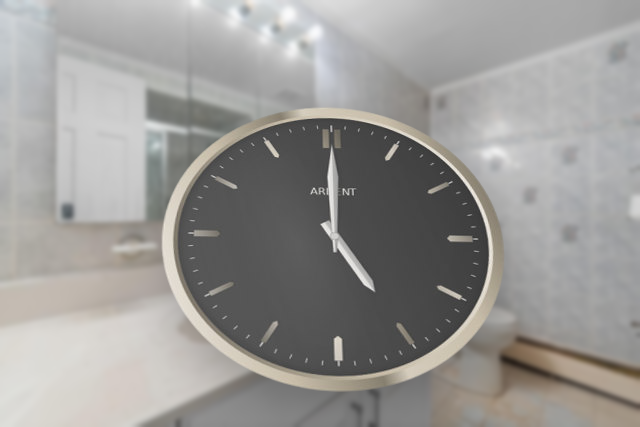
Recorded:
5.00
